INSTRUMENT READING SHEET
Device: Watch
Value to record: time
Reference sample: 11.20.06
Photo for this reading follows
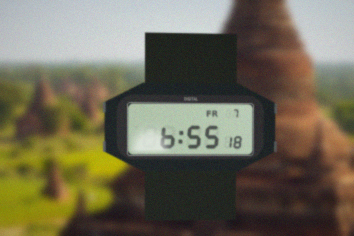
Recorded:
6.55.18
